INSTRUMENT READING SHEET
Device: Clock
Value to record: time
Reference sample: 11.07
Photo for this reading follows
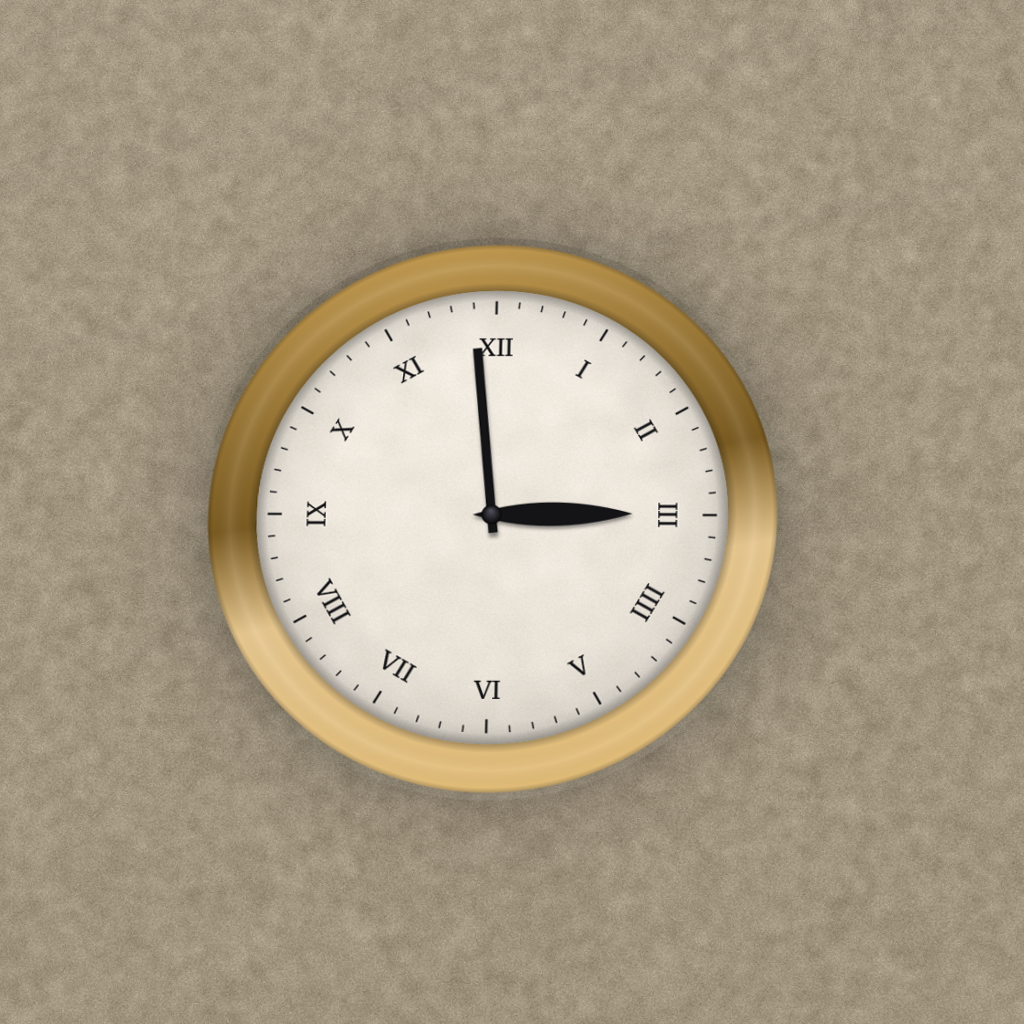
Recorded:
2.59
